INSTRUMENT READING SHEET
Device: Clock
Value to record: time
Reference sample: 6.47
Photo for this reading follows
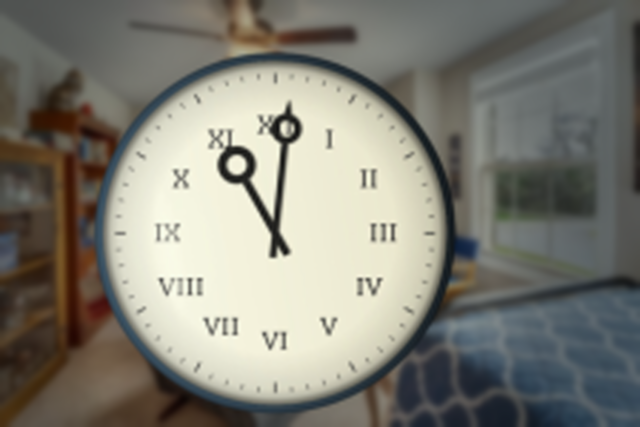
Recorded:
11.01
